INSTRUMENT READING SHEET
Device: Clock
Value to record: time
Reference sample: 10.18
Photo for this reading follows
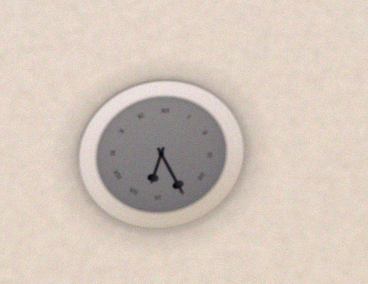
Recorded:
6.25
